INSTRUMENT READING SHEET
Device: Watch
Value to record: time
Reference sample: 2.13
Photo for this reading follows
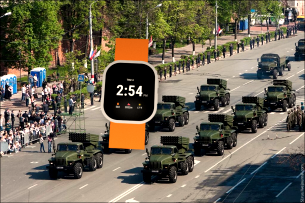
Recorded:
2.54
